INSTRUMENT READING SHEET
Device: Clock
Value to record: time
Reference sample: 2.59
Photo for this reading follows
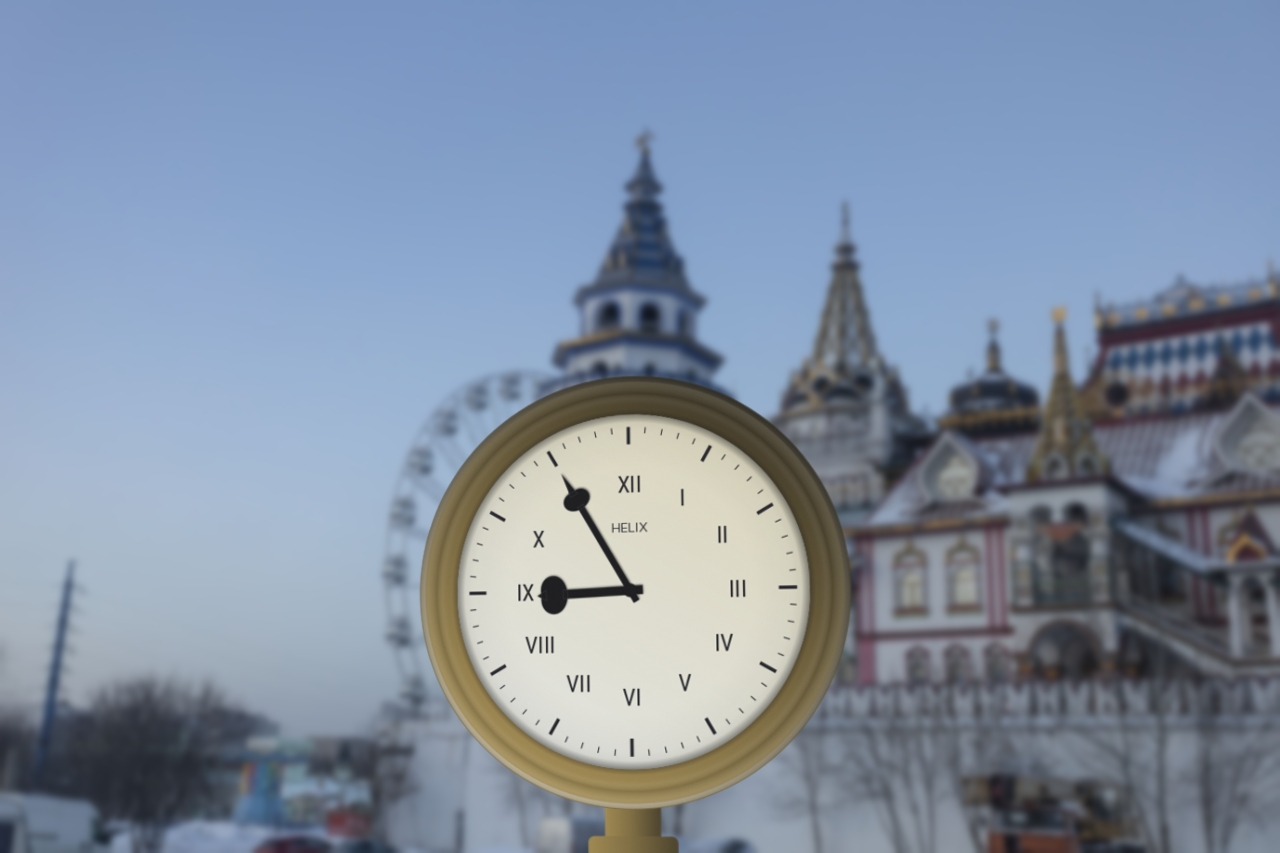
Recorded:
8.55
